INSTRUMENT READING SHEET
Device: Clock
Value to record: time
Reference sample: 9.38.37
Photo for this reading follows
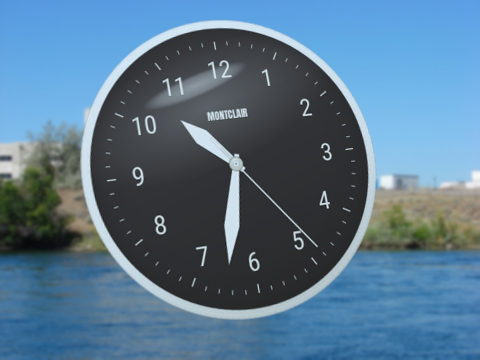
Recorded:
10.32.24
